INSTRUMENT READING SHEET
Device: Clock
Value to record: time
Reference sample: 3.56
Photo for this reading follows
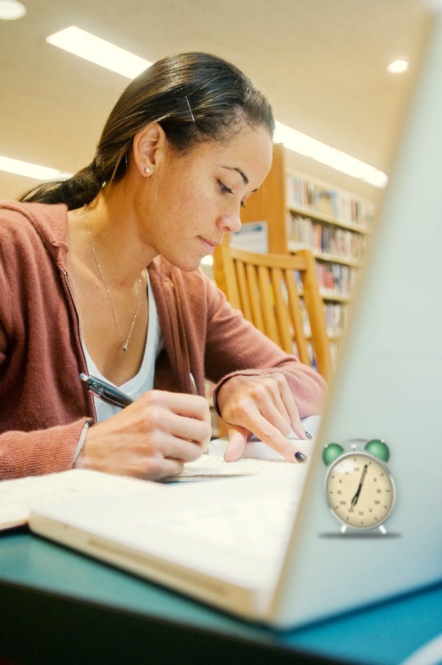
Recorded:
7.04
